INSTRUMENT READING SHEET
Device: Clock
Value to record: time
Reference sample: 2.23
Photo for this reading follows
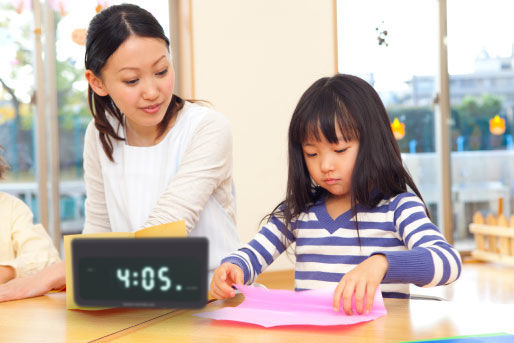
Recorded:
4.05
